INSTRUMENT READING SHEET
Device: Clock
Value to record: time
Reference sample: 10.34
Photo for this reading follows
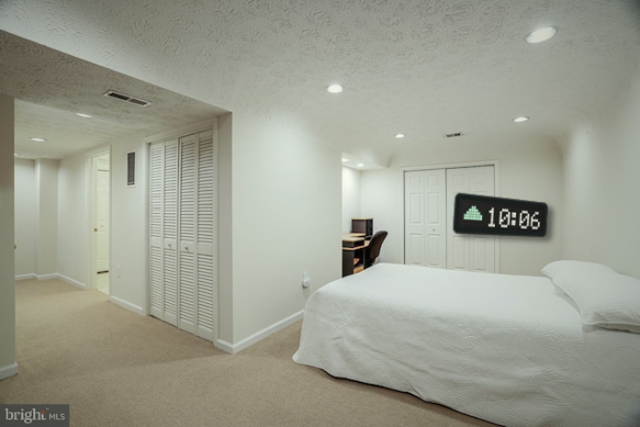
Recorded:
10.06
